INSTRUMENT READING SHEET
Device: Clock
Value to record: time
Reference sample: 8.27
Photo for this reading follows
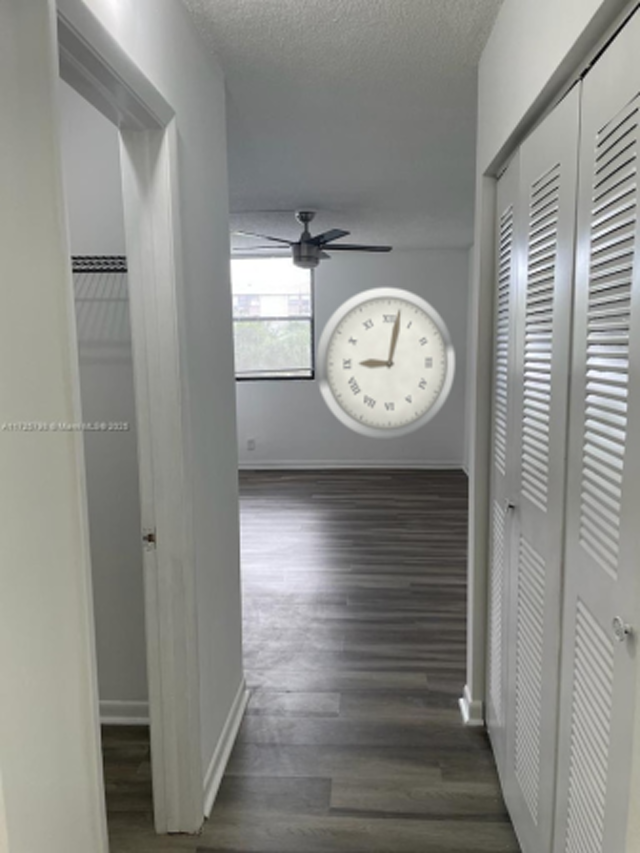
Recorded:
9.02
